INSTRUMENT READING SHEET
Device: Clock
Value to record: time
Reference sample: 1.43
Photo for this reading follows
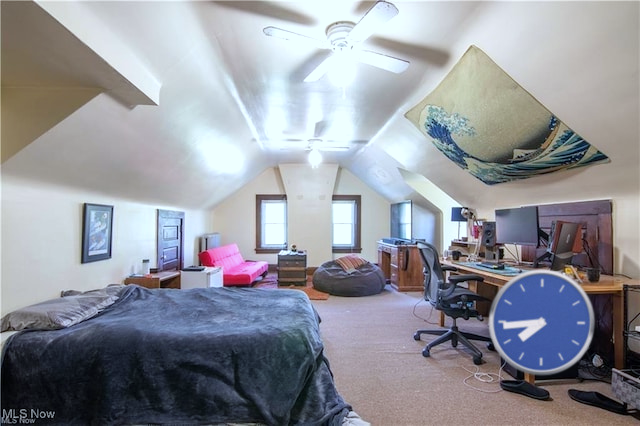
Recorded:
7.44
